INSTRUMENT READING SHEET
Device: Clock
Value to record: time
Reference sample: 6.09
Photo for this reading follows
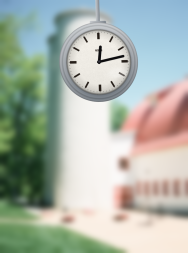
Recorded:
12.13
